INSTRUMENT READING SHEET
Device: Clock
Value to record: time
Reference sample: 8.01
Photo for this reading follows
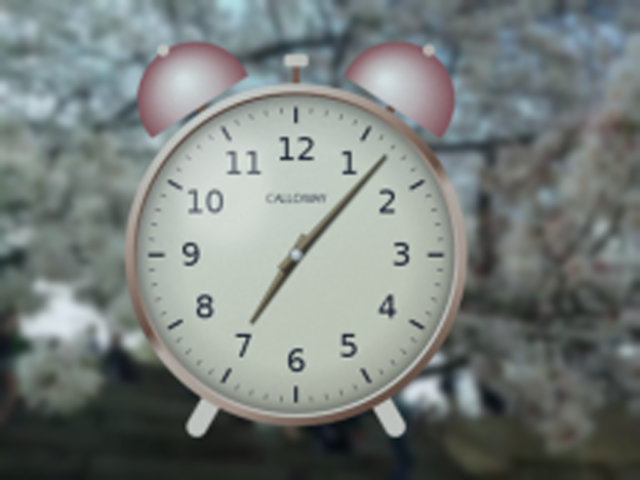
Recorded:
7.07
